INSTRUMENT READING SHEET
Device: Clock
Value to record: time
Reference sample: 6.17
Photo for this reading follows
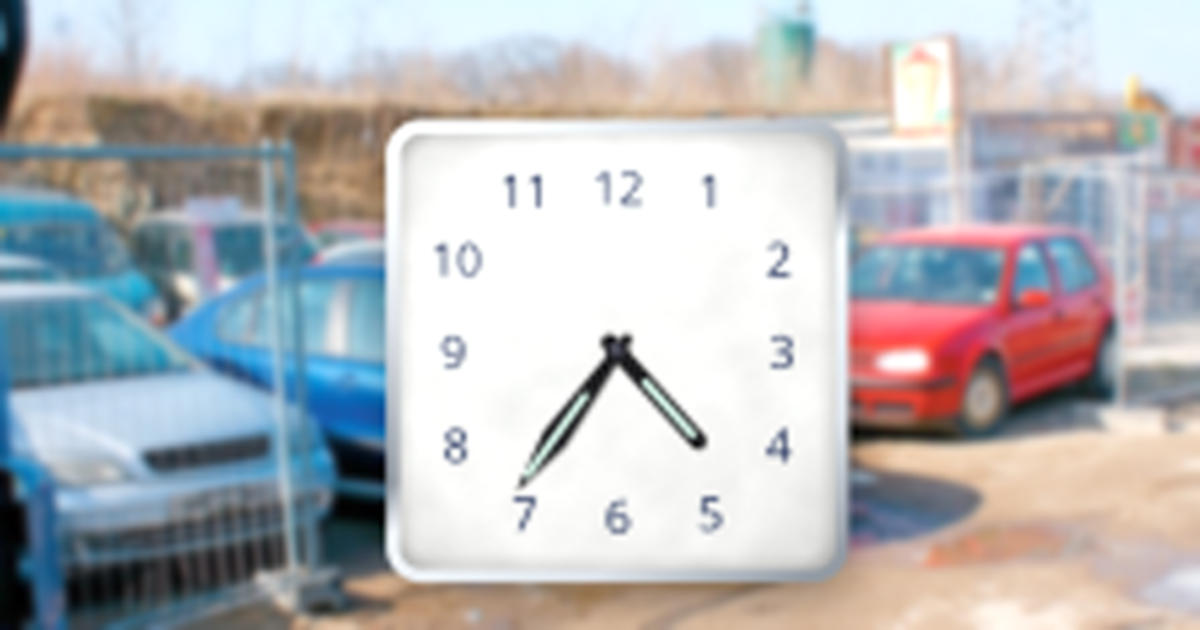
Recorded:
4.36
